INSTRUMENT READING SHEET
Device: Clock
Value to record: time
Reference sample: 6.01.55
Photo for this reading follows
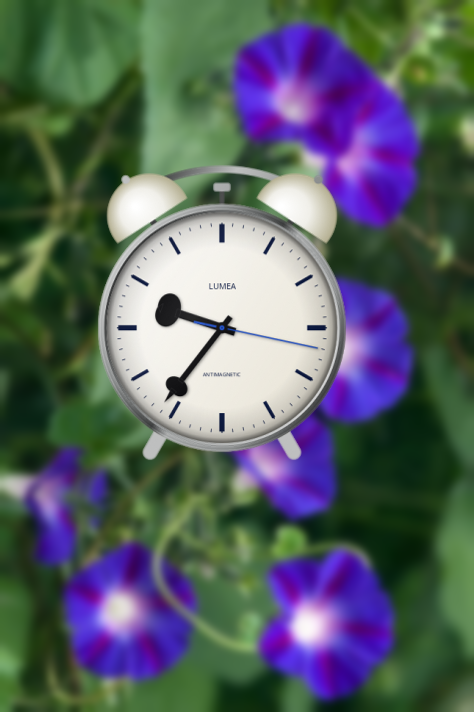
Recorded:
9.36.17
